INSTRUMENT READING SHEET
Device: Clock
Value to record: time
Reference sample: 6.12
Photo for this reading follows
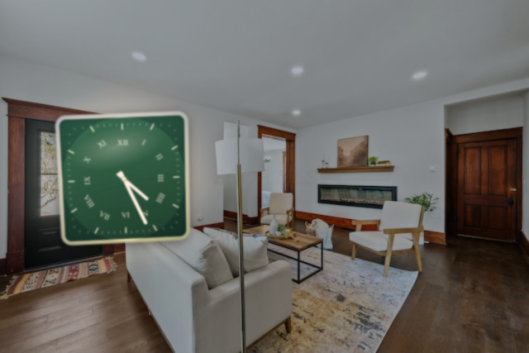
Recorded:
4.26
